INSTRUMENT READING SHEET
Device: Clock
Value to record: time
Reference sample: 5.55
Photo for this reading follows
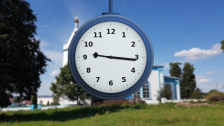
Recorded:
9.16
